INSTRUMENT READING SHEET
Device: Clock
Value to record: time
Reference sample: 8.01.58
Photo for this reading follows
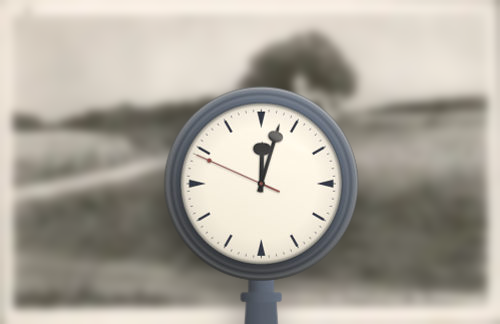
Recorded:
12.02.49
